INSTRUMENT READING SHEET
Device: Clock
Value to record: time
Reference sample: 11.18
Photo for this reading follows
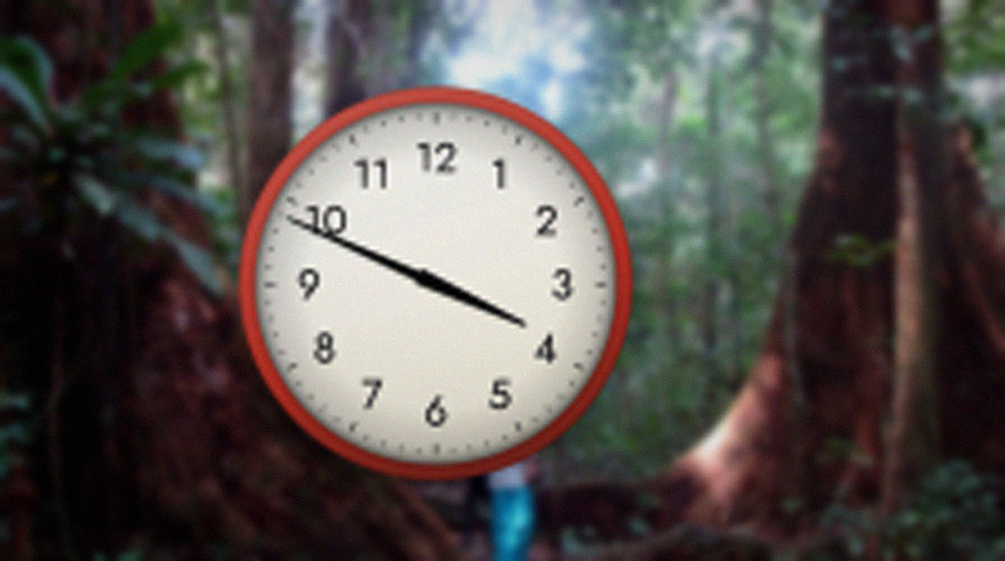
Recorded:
3.49
